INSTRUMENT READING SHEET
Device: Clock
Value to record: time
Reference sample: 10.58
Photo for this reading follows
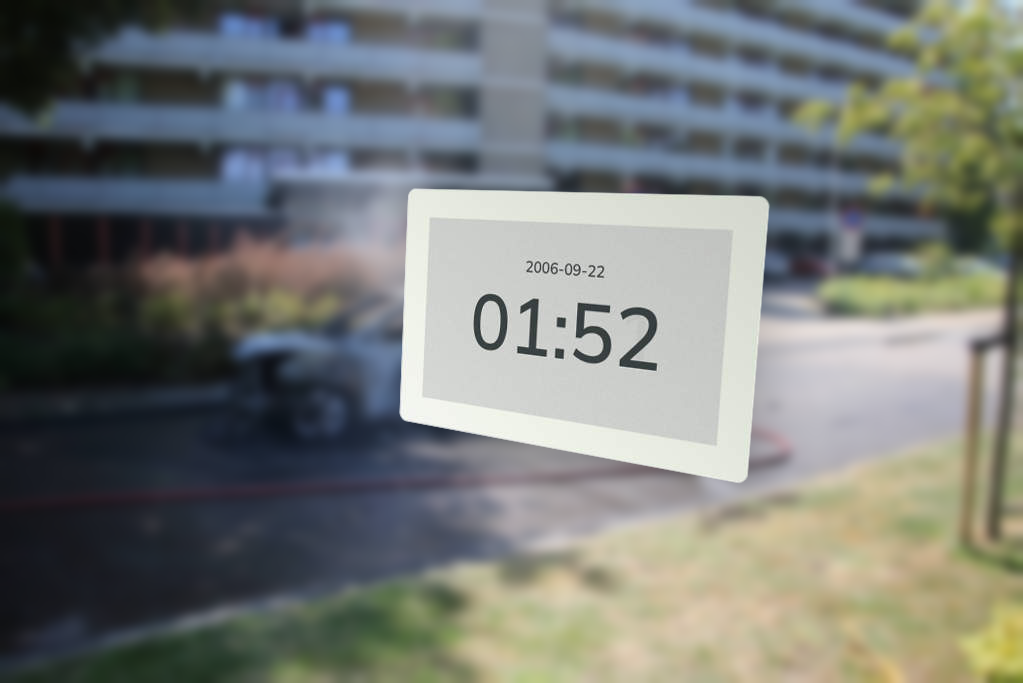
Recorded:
1.52
